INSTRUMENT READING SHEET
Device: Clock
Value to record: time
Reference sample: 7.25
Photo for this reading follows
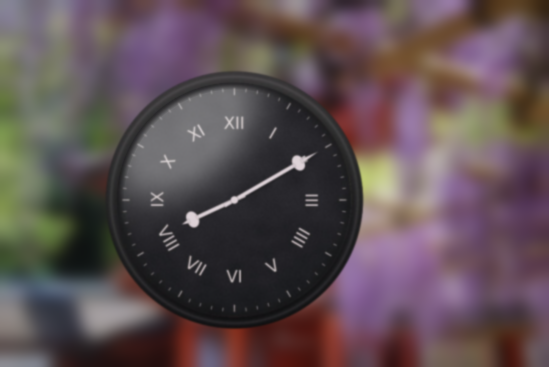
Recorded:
8.10
